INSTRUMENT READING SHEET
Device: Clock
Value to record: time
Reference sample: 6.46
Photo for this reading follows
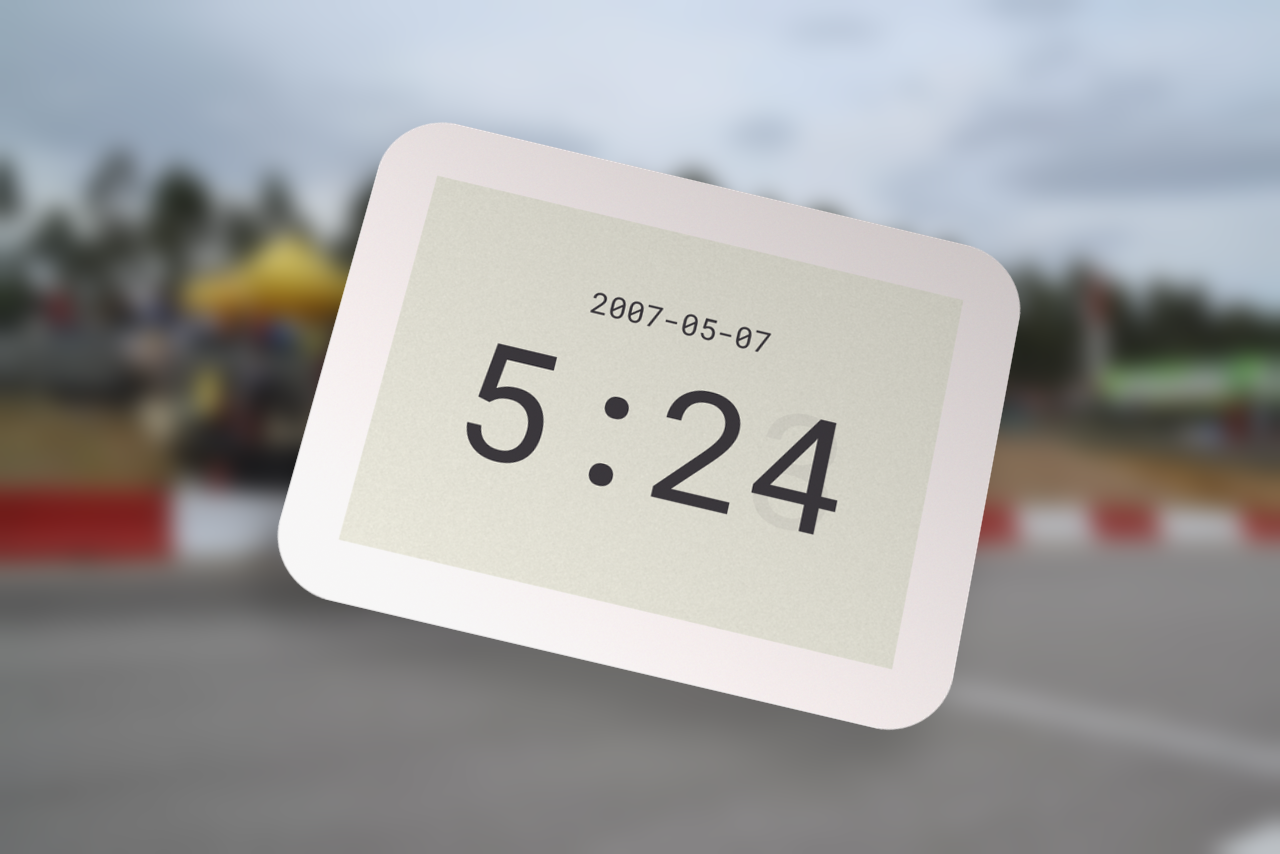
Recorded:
5.24
